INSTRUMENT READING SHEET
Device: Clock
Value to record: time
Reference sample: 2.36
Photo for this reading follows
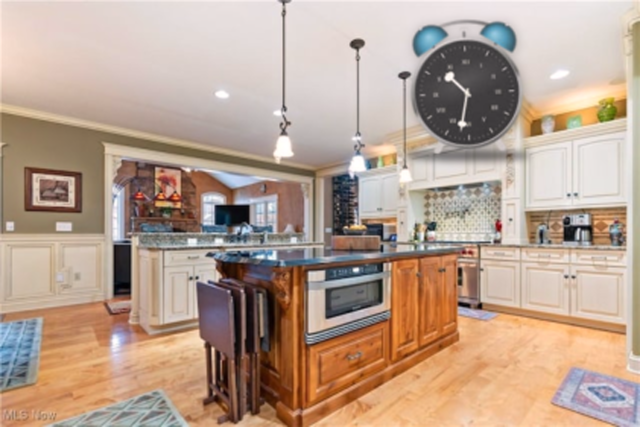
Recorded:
10.32
